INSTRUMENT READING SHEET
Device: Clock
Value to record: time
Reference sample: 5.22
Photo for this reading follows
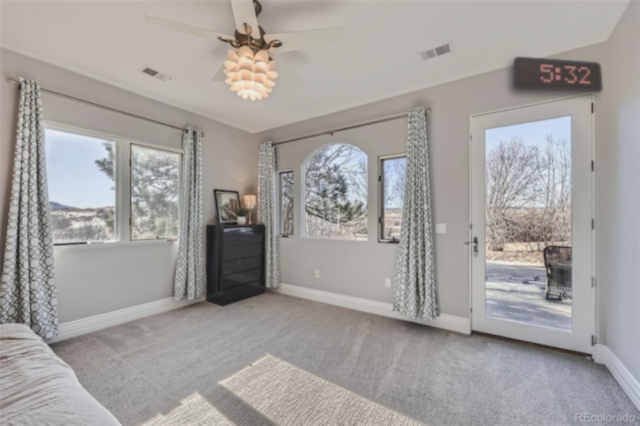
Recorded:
5.32
